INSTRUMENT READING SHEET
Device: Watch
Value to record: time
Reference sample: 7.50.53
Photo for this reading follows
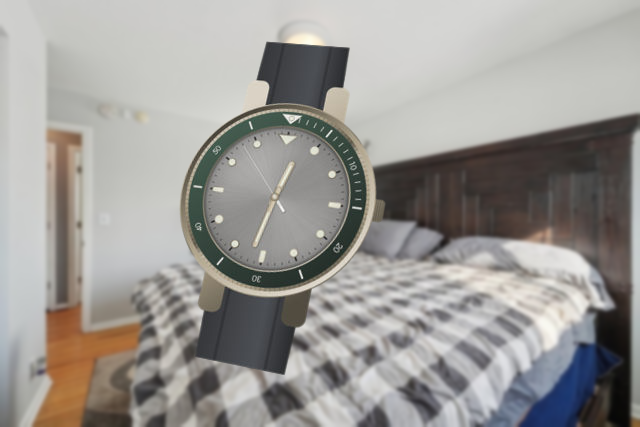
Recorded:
12.31.53
